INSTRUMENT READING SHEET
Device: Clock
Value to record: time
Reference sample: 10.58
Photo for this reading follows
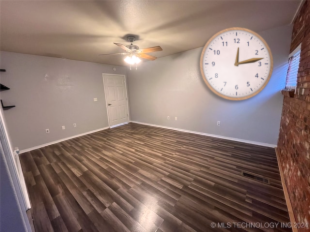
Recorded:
12.13
